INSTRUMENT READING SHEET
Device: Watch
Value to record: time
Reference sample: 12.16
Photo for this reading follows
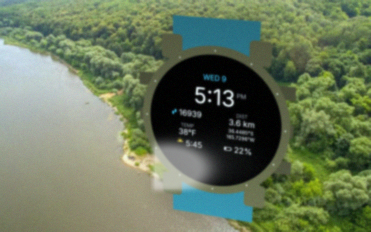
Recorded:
5.13
